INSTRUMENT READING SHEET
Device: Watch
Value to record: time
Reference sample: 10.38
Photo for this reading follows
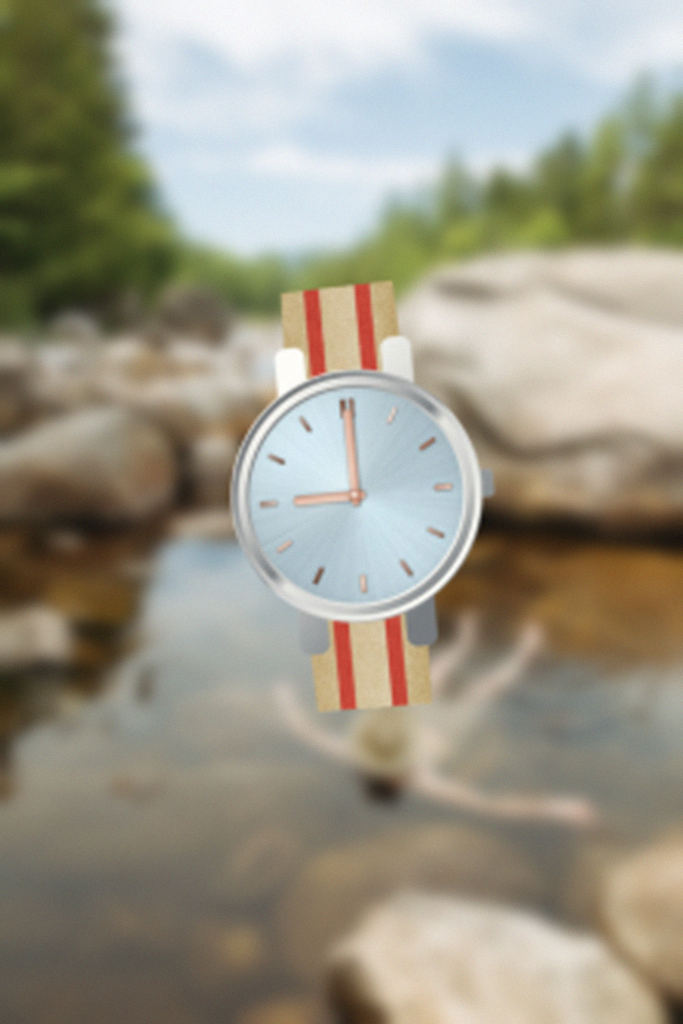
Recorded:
9.00
